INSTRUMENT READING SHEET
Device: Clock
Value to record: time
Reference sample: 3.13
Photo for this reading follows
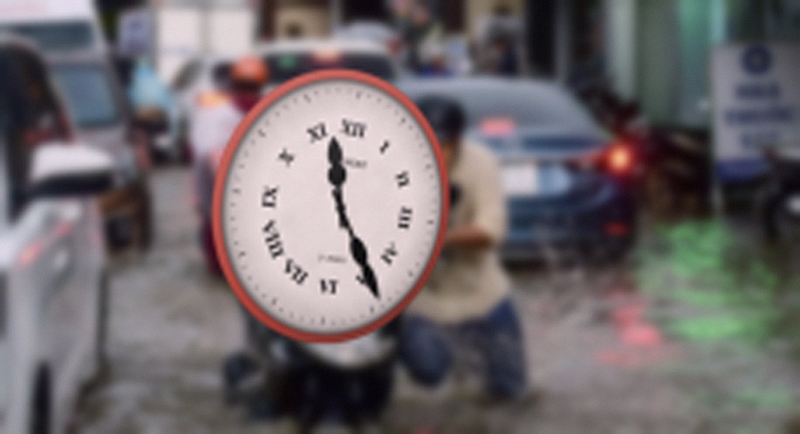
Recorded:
11.24
